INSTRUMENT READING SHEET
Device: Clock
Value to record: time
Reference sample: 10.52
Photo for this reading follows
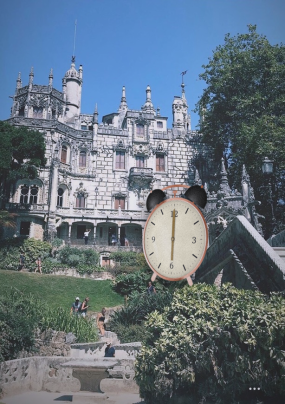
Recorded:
6.00
